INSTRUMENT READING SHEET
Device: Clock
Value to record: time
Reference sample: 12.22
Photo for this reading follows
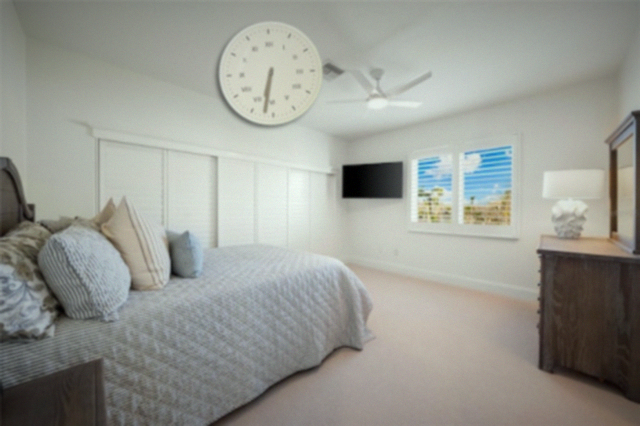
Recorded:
6.32
